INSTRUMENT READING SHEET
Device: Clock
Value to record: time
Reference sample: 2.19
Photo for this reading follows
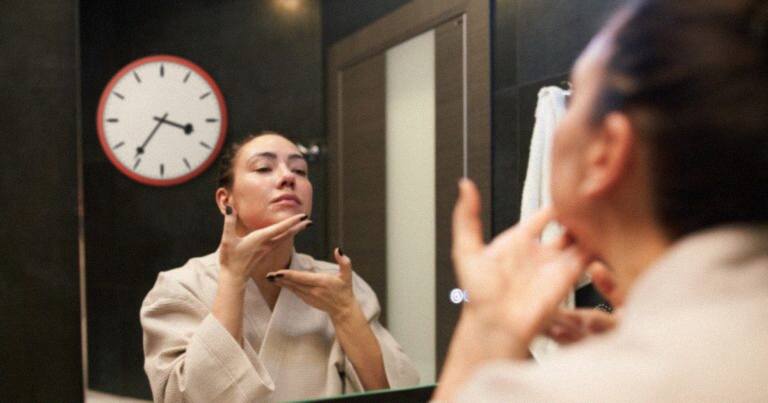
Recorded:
3.36
